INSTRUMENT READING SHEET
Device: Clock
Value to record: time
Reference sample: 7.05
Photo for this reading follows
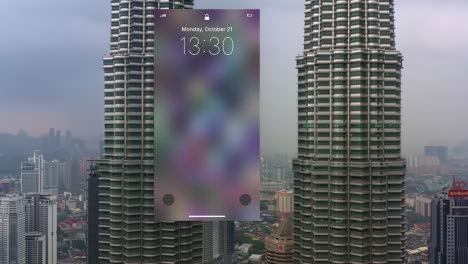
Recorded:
13.30
